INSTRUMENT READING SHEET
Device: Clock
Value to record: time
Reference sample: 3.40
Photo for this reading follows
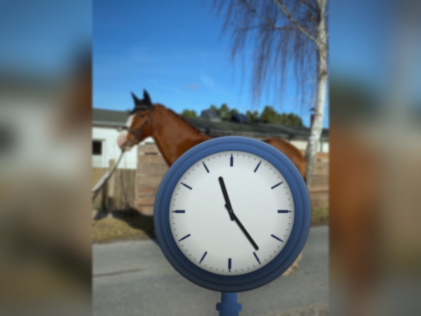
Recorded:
11.24
